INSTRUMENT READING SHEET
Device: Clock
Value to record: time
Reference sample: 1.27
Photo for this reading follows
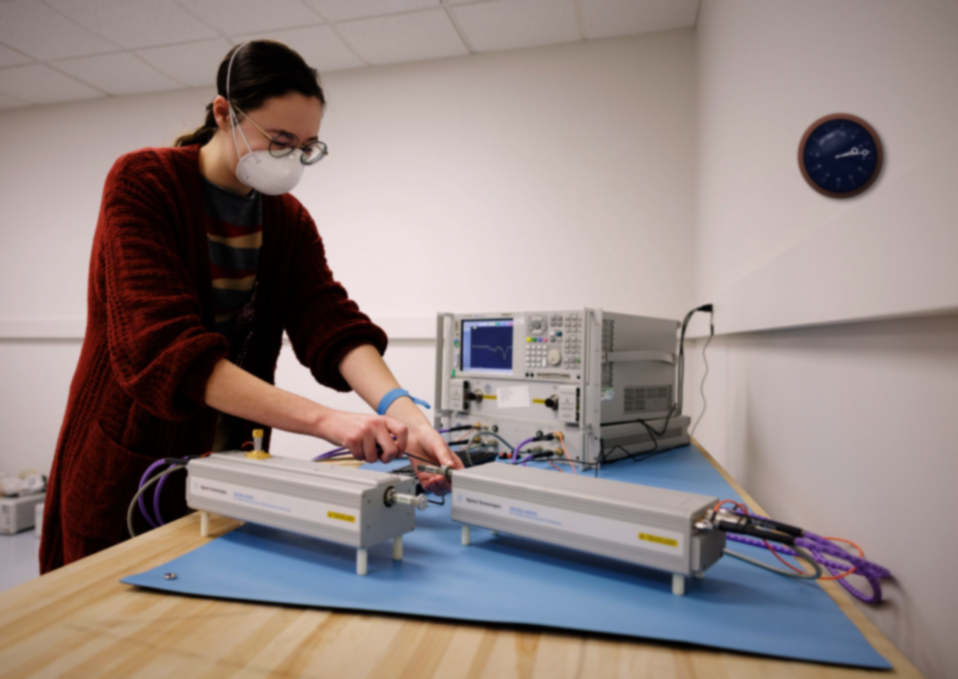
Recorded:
2.13
